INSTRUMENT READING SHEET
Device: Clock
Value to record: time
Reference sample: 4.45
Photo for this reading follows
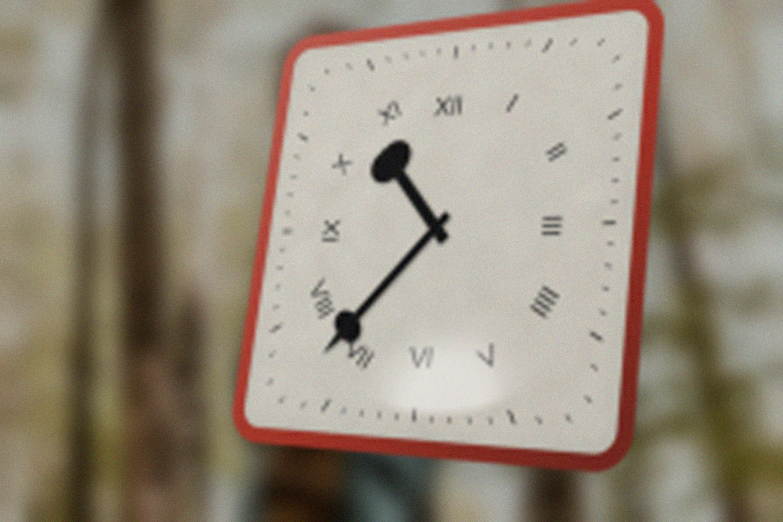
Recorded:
10.37
